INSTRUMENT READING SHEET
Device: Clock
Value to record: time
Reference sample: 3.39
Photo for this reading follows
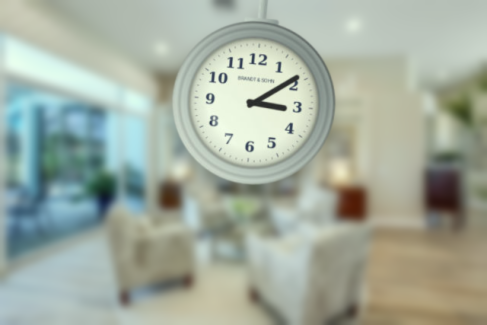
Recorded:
3.09
